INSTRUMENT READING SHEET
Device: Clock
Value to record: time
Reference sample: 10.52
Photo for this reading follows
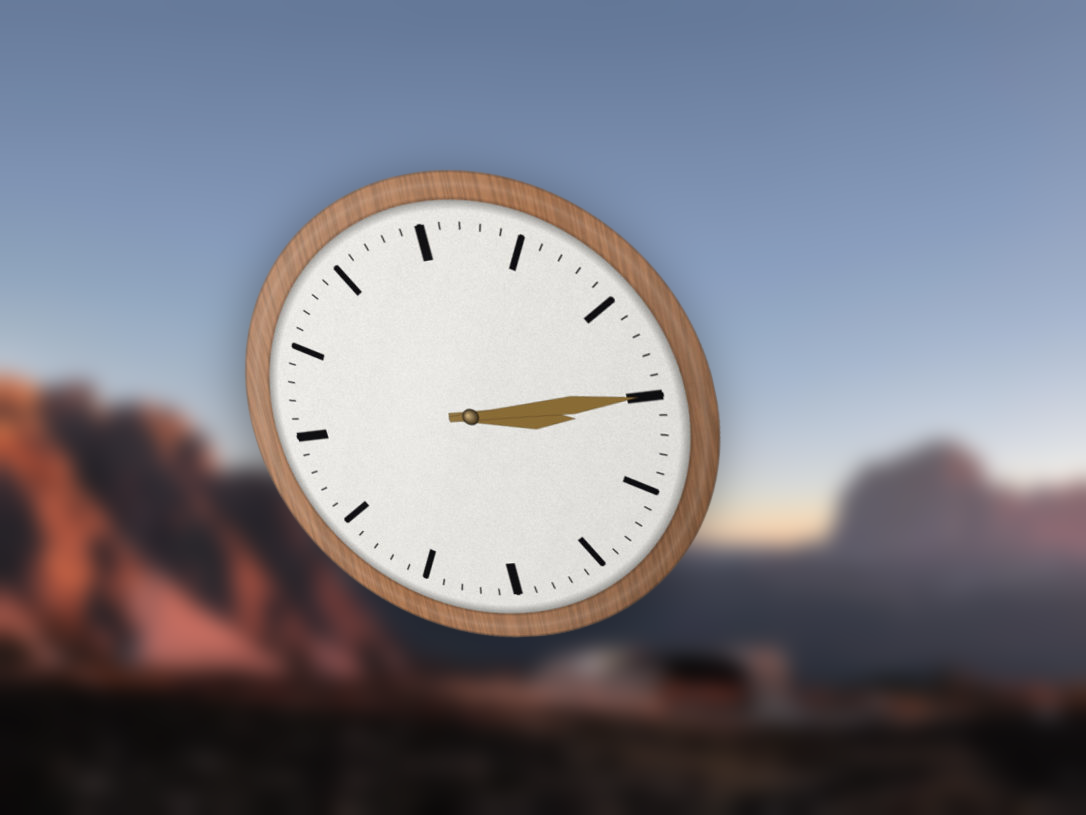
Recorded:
3.15
